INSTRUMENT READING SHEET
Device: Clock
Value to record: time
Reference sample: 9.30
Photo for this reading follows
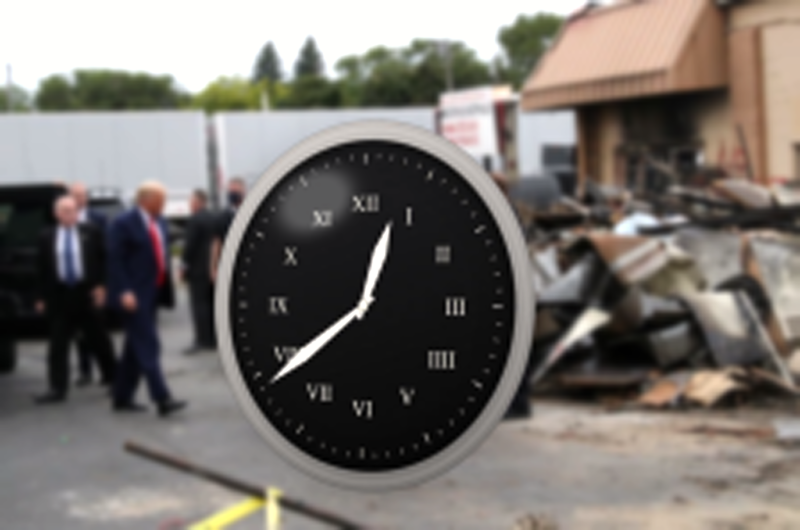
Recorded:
12.39
